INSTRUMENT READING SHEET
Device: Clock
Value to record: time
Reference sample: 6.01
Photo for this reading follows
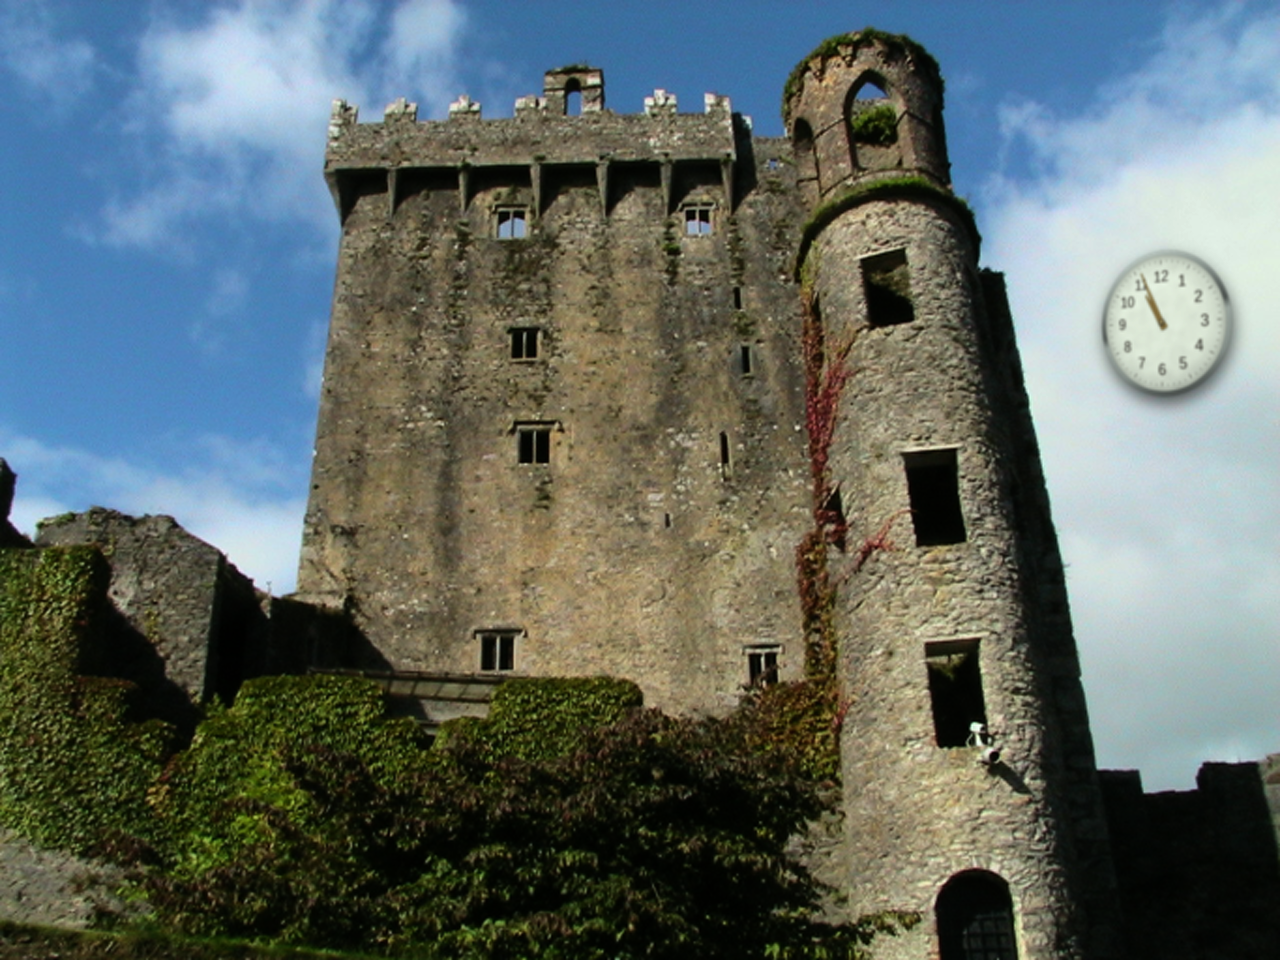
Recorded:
10.56
